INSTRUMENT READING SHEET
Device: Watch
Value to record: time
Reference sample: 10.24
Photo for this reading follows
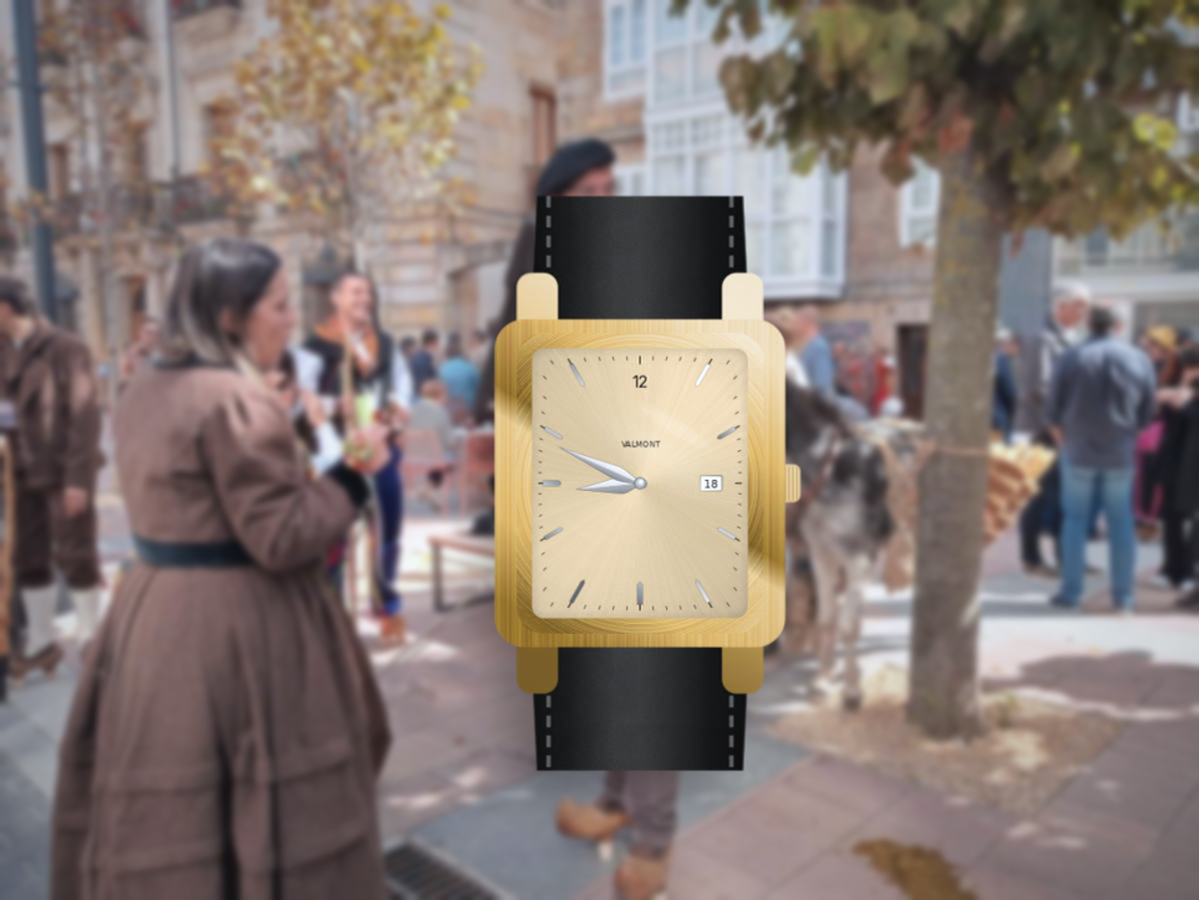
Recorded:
8.49
